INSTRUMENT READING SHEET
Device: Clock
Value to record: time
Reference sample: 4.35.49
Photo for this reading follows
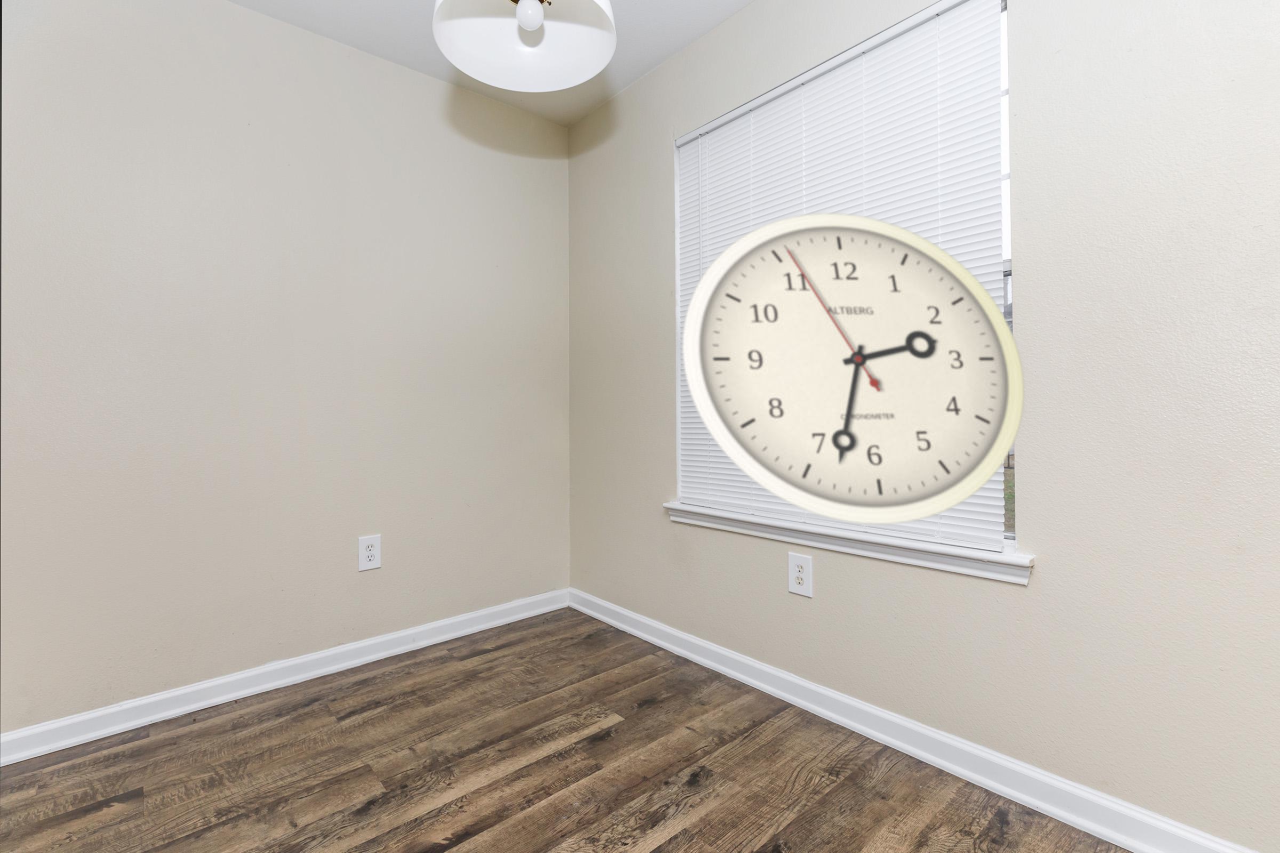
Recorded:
2.32.56
